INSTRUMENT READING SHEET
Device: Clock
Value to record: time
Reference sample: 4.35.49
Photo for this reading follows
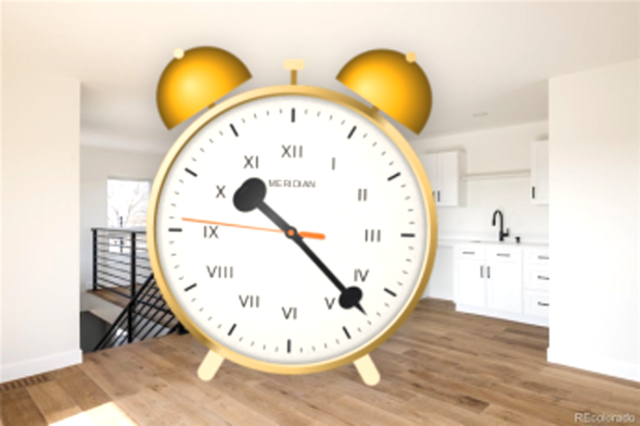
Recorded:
10.22.46
